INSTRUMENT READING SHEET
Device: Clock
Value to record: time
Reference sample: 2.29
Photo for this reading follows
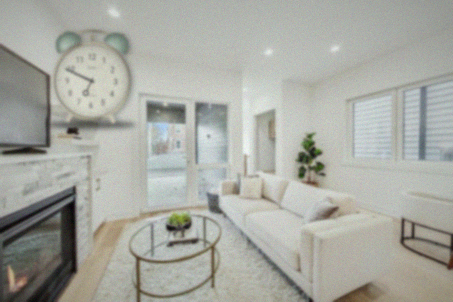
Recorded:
6.49
